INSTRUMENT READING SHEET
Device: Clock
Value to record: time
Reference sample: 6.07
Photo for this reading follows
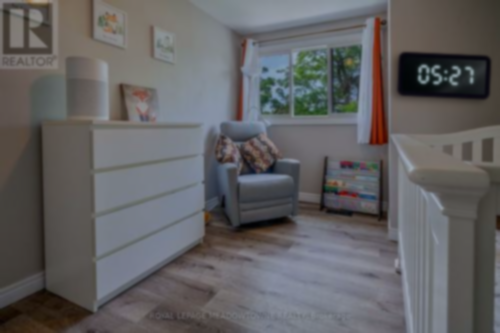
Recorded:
5.27
